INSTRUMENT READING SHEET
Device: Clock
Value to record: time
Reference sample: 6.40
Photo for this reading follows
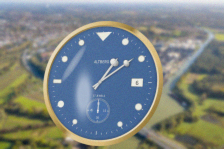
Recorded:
1.09
